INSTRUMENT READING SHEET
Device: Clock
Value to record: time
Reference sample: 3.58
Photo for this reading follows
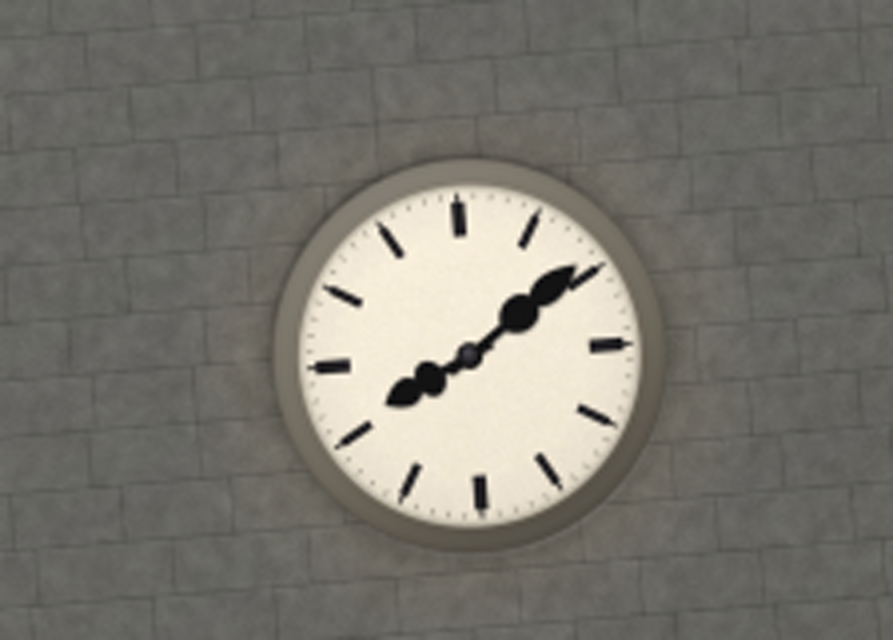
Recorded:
8.09
